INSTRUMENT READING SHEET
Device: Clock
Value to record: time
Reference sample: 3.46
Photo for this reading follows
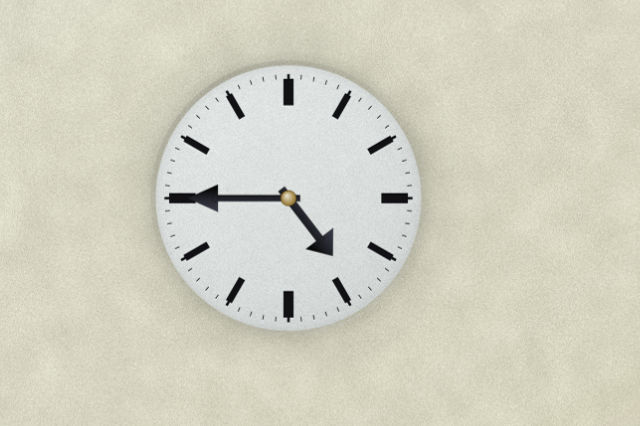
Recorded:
4.45
